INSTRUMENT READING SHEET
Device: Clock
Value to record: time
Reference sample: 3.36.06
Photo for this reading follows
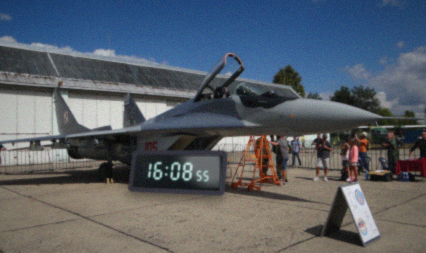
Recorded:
16.08.55
